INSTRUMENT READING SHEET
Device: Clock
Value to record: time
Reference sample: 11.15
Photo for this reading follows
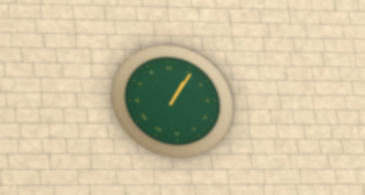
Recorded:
1.06
